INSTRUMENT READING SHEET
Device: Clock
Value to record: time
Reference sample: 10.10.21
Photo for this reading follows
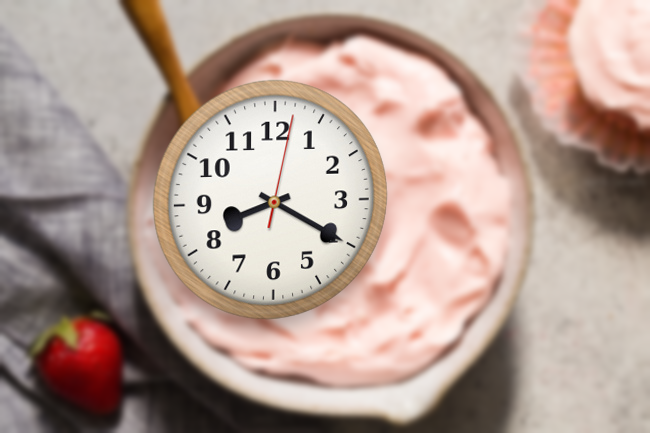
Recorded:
8.20.02
